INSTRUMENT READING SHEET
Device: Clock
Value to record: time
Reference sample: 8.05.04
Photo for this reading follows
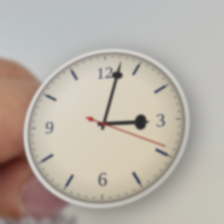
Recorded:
3.02.19
